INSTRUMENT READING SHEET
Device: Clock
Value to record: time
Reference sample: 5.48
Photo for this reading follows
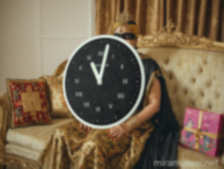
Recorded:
11.02
